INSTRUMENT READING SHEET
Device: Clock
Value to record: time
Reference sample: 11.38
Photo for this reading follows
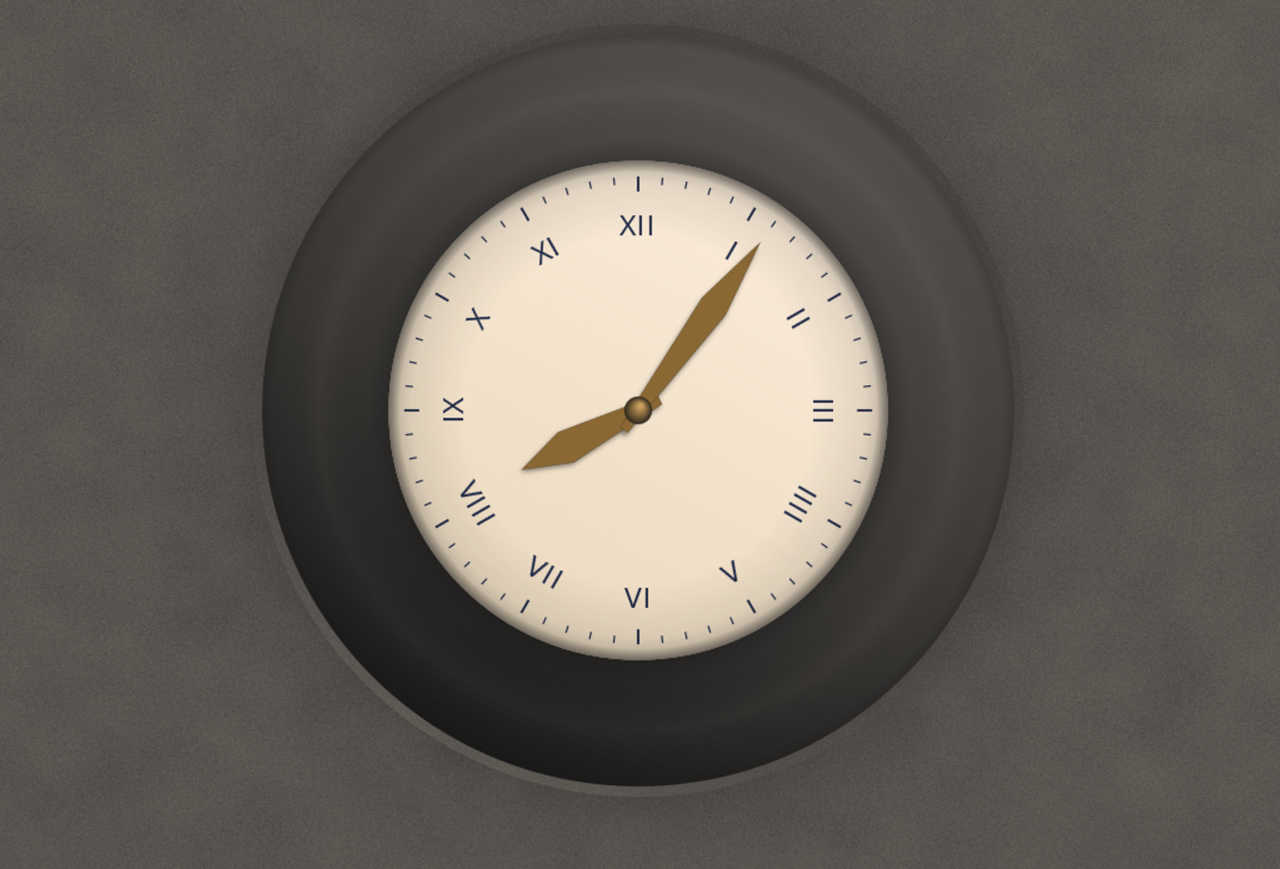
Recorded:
8.06
